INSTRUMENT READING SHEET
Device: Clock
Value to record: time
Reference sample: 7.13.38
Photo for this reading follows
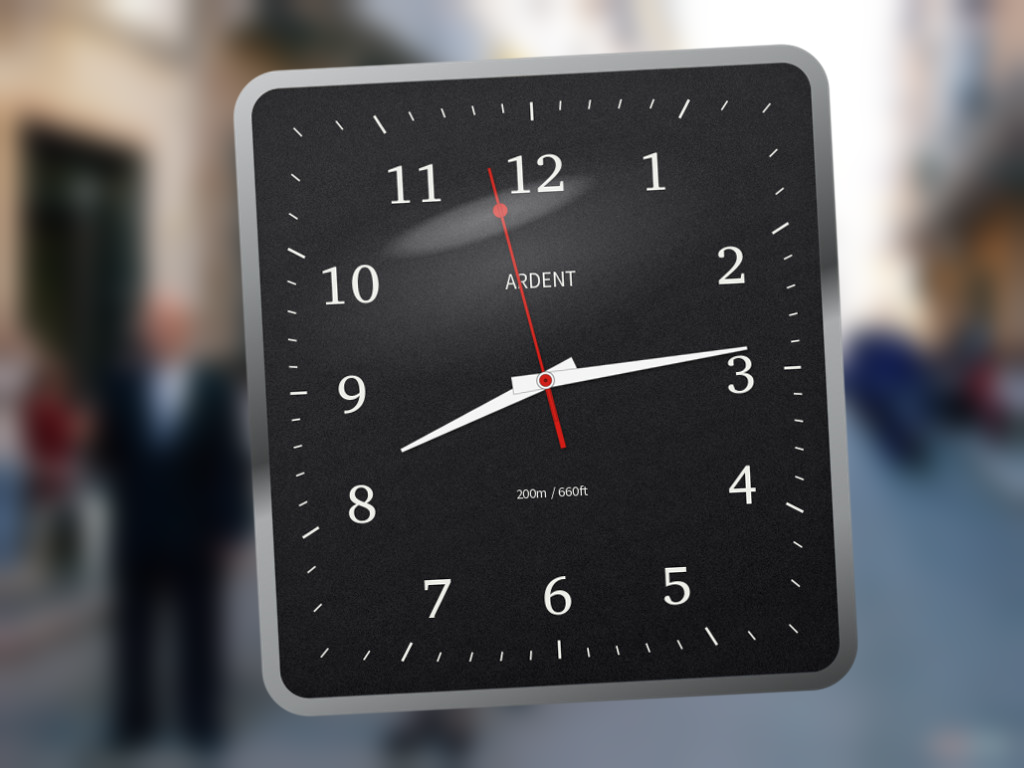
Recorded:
8.13.58
